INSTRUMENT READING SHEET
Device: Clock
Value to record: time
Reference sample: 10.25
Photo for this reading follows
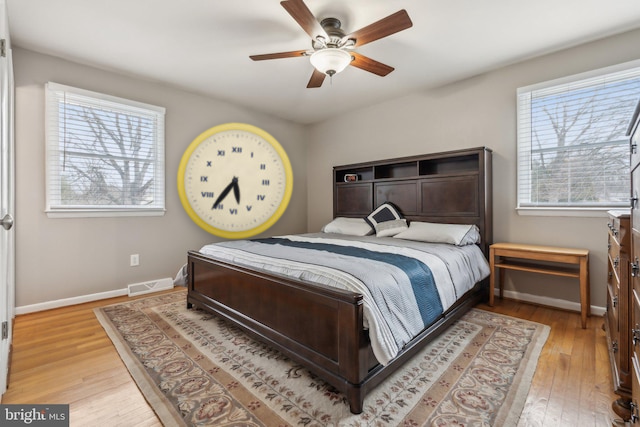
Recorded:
5.36
